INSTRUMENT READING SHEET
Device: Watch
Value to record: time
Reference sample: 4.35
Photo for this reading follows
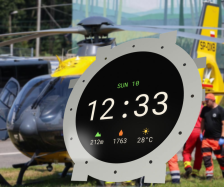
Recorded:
12.33
